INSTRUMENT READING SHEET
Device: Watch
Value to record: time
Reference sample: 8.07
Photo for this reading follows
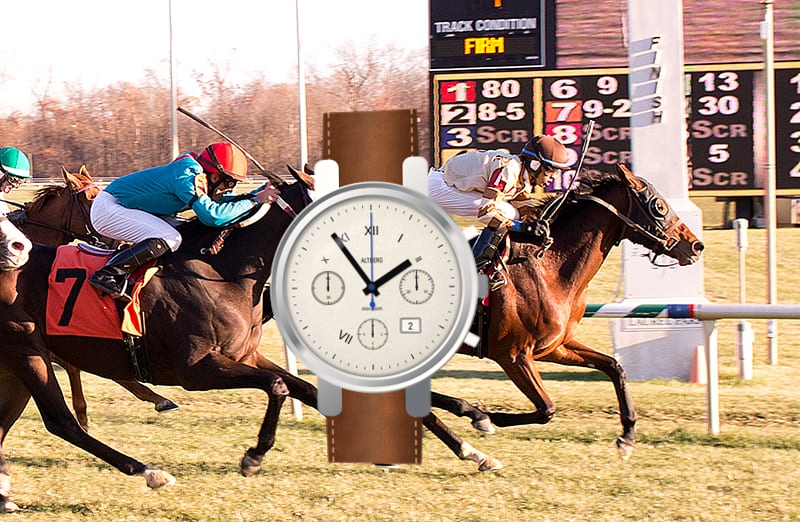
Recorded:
1.54
